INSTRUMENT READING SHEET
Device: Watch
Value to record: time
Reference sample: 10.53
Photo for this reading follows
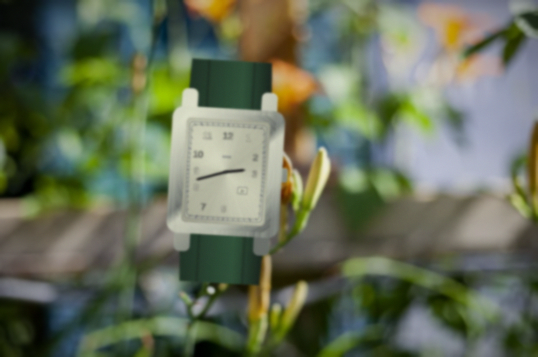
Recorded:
2.42
